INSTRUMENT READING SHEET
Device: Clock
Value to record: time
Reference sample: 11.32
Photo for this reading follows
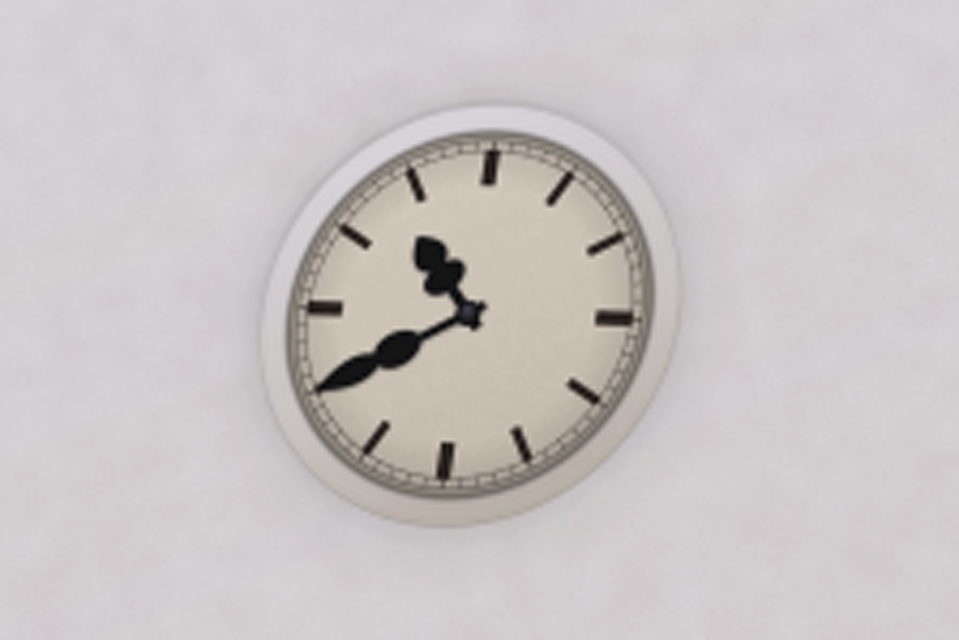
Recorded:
10.40
